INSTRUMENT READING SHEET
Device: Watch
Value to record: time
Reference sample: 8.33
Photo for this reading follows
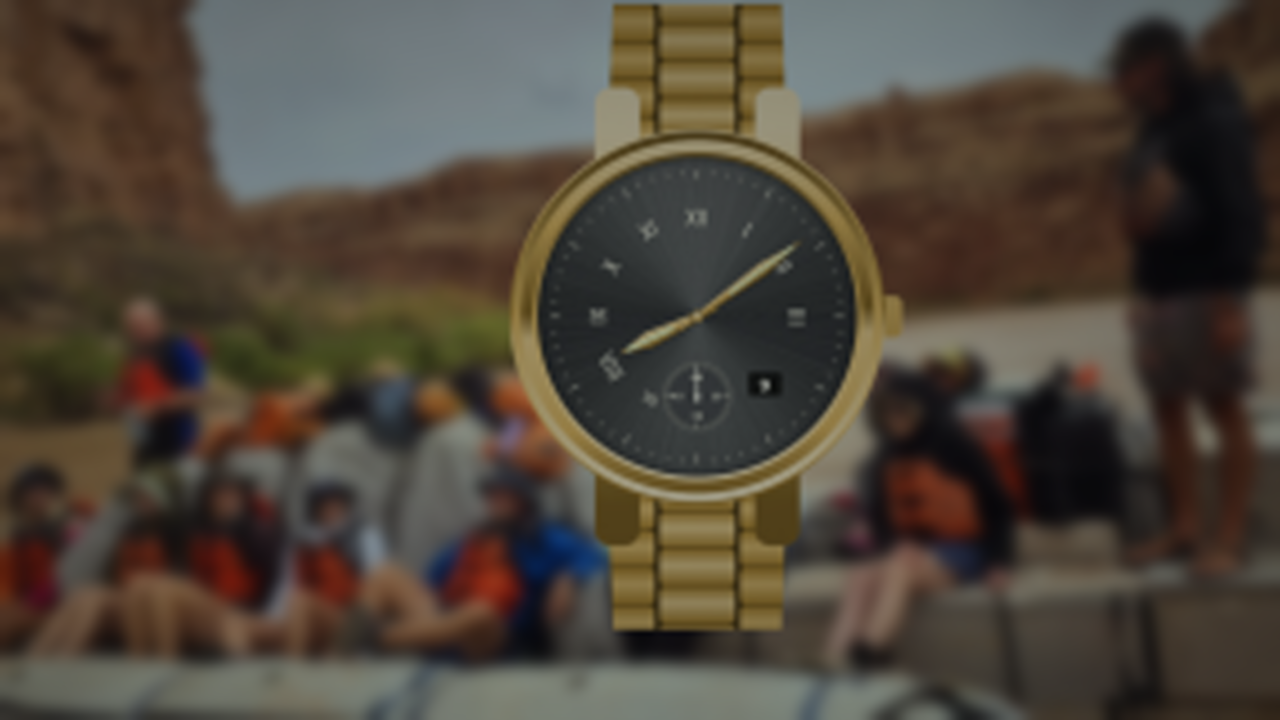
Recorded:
8.09
